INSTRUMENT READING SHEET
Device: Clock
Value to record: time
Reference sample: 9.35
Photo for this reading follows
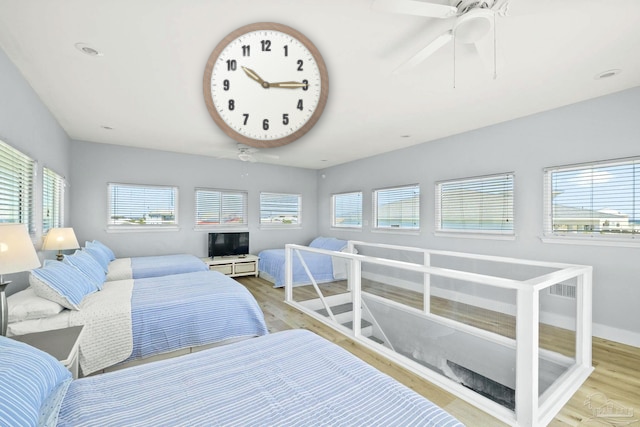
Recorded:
10.15
